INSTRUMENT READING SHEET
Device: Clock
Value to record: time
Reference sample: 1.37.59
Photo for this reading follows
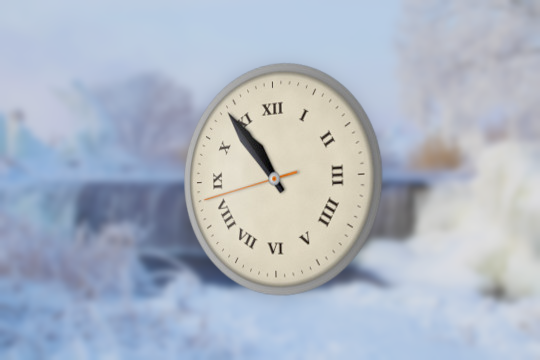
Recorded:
10.53.43
